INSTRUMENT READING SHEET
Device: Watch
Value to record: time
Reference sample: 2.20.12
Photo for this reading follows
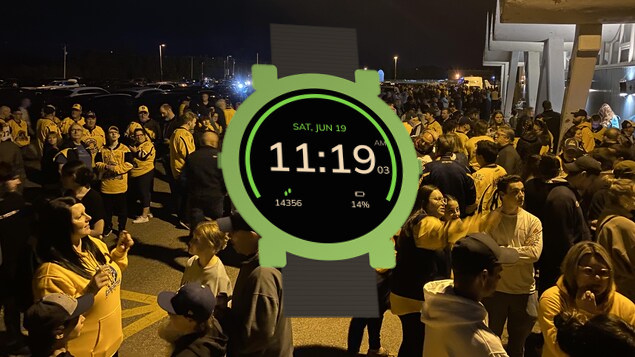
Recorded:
11.19.03
